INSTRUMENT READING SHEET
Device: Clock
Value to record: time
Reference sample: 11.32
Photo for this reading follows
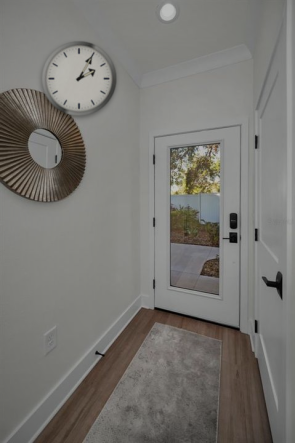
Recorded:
2.05
